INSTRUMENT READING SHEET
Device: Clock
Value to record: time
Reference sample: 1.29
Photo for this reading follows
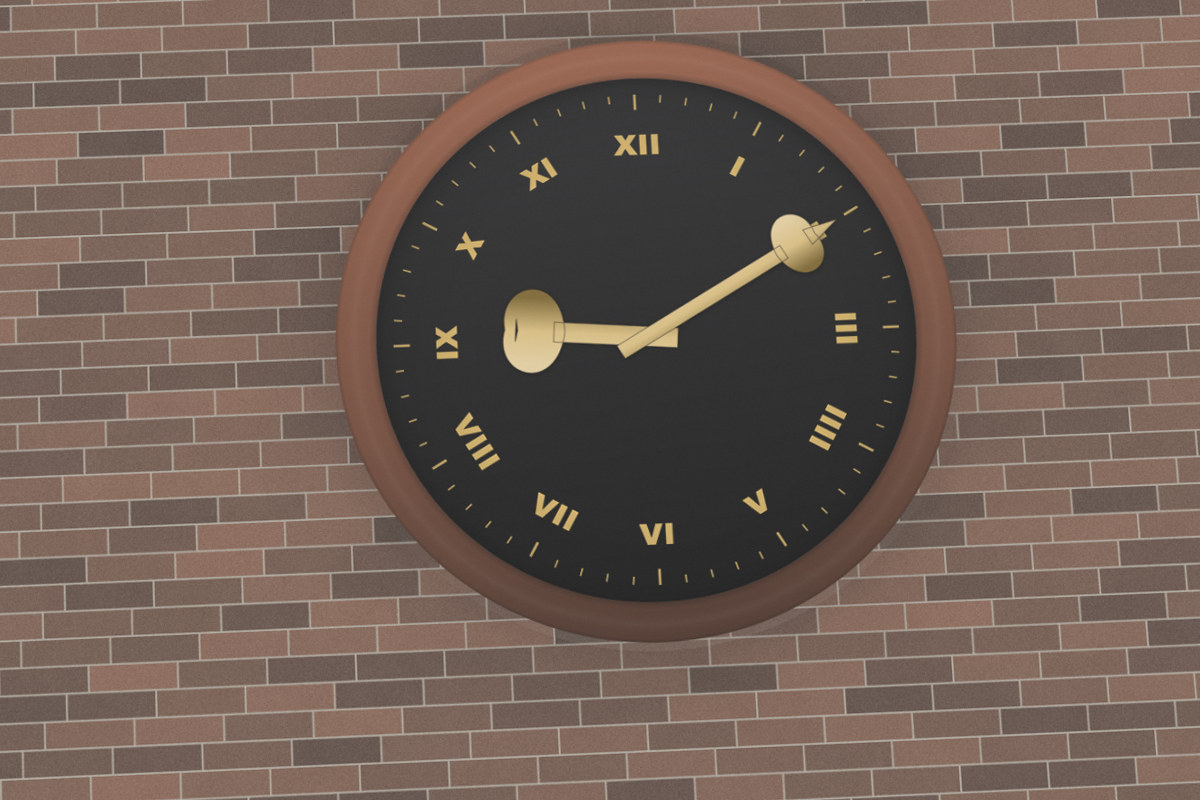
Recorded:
9.10
